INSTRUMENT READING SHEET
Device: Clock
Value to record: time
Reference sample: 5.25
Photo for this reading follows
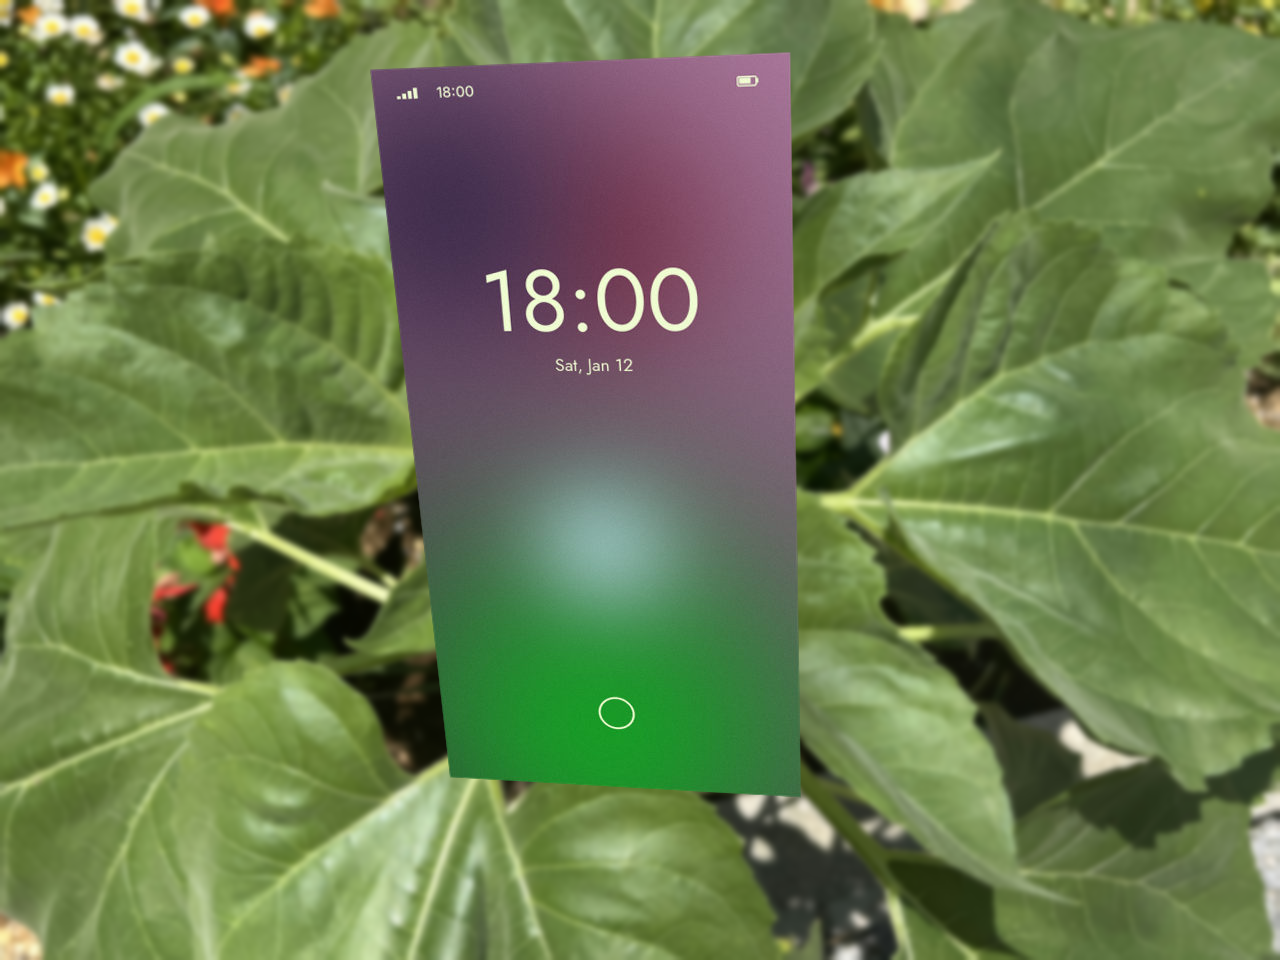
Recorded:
18.00
